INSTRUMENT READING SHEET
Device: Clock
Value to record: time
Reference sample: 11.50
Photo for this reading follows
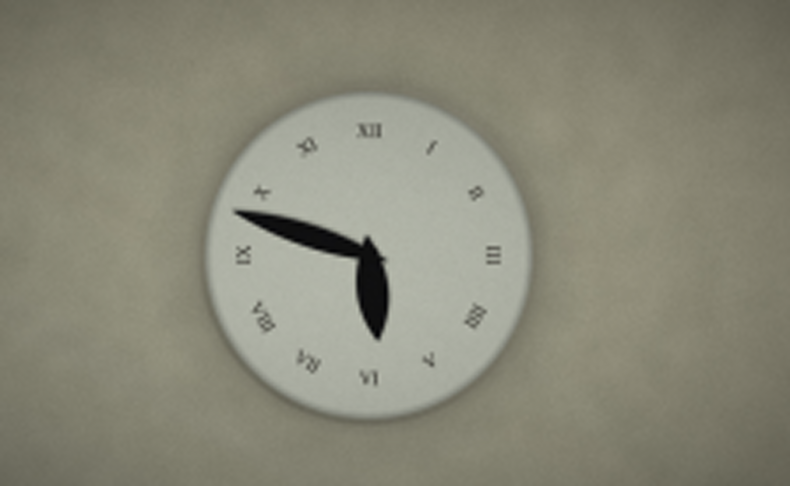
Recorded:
5.48
